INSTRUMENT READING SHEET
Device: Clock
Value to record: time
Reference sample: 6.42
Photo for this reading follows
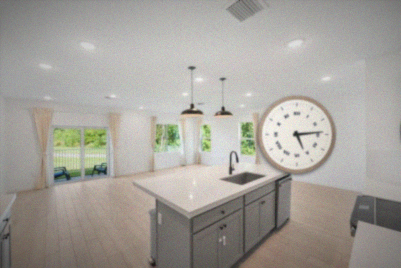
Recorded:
5.14
